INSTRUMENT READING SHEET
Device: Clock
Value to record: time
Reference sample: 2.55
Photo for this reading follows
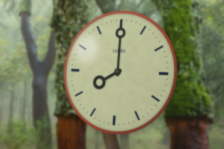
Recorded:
8.00
